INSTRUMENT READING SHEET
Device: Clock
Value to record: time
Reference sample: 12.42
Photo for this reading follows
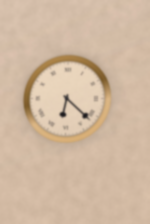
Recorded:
6.22
